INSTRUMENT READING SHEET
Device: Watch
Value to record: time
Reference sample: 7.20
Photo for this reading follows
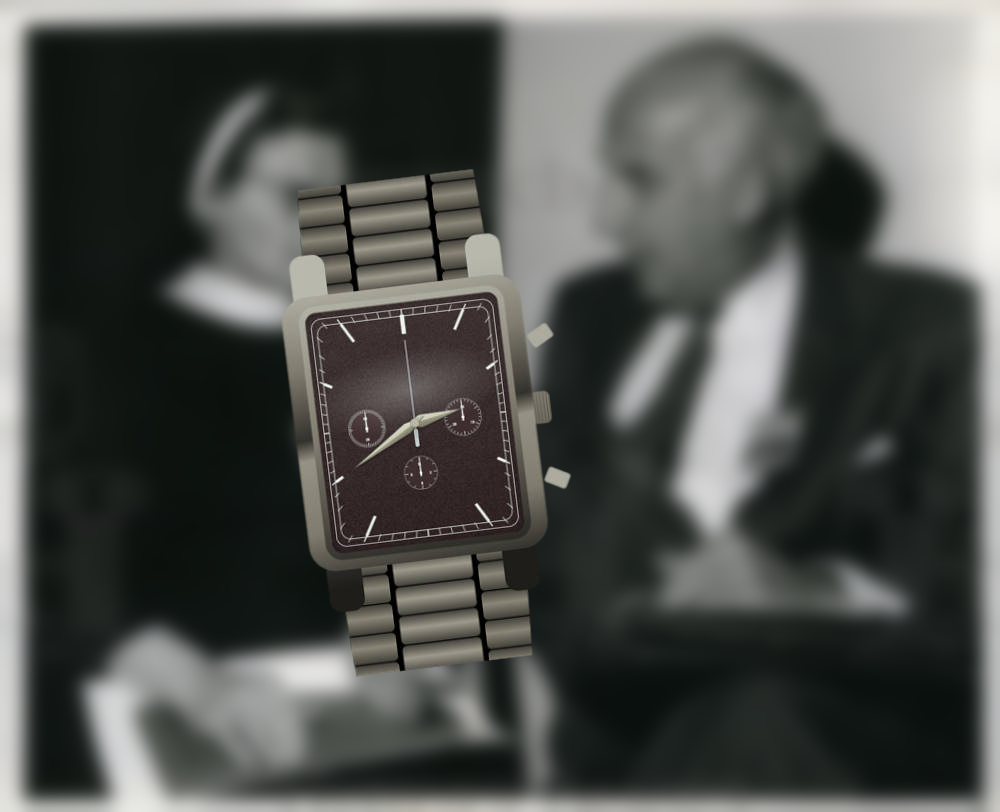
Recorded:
2.40
